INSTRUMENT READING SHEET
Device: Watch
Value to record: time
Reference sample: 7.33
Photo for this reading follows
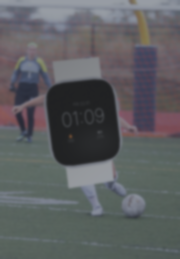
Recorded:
1.09
